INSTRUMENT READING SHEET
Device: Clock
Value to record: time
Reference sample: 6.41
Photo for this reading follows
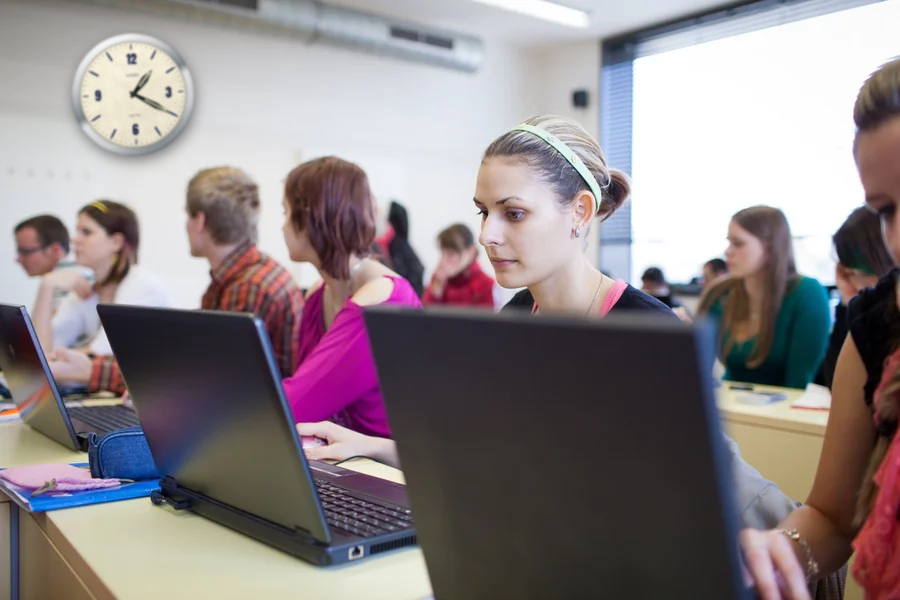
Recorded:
1.20
